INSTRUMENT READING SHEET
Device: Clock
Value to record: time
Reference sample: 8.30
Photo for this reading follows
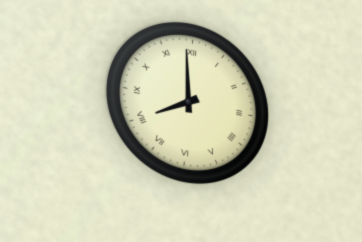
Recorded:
7.59
